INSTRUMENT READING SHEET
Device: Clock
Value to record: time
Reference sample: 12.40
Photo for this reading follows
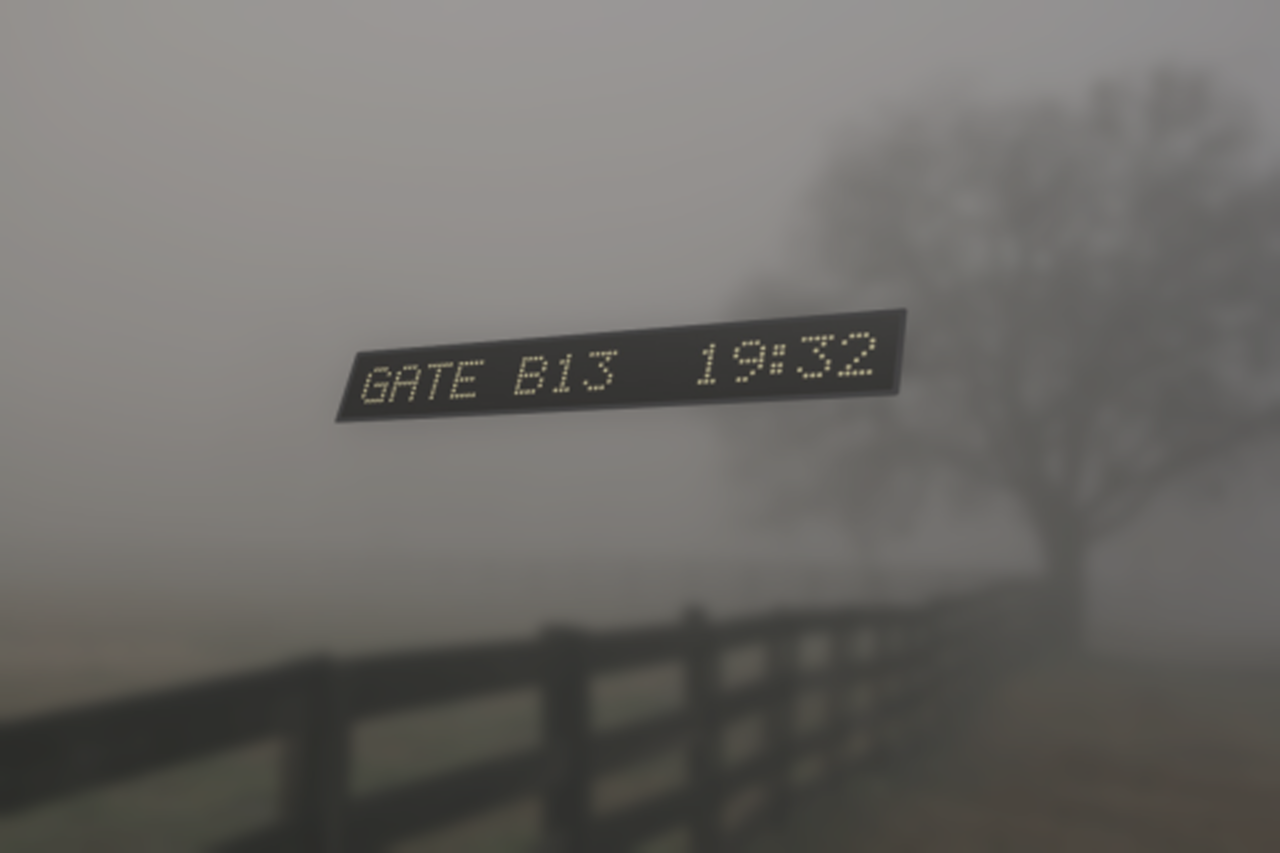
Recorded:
19.32
